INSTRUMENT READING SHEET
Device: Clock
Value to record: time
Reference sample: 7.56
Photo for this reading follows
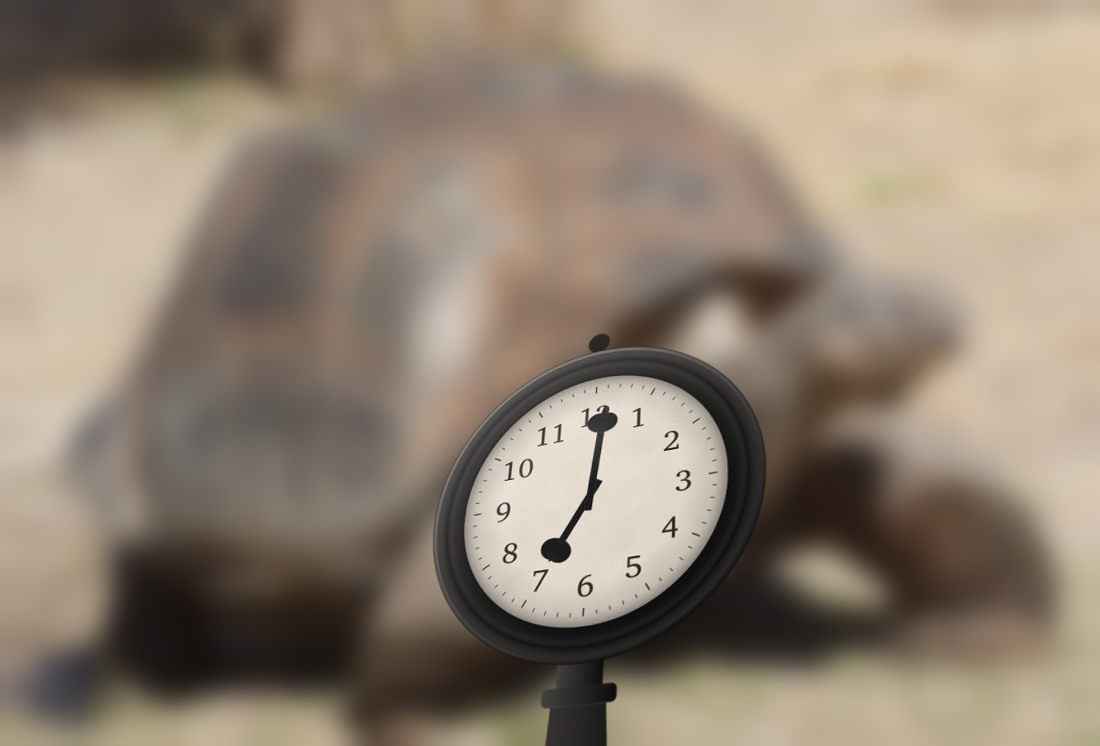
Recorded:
7.01
